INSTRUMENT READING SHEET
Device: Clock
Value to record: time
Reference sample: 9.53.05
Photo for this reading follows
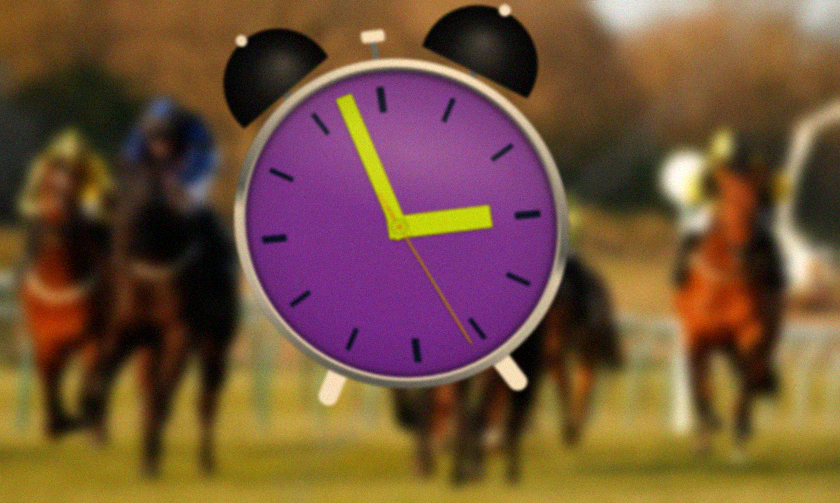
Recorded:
2.57.26
